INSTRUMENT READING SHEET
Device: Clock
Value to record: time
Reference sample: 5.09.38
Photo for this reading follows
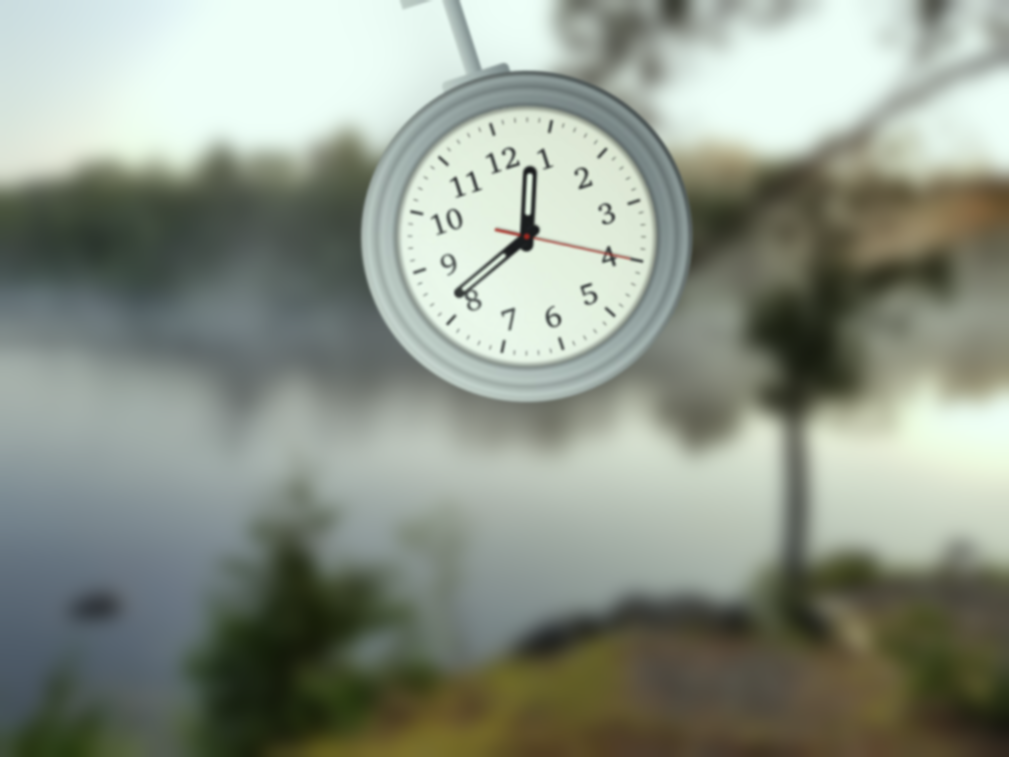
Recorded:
12.41.20
